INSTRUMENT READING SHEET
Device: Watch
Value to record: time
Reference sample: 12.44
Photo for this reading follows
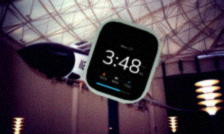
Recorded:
3.48
